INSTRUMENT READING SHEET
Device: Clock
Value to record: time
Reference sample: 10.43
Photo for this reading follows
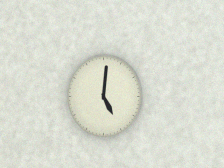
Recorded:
5.01
